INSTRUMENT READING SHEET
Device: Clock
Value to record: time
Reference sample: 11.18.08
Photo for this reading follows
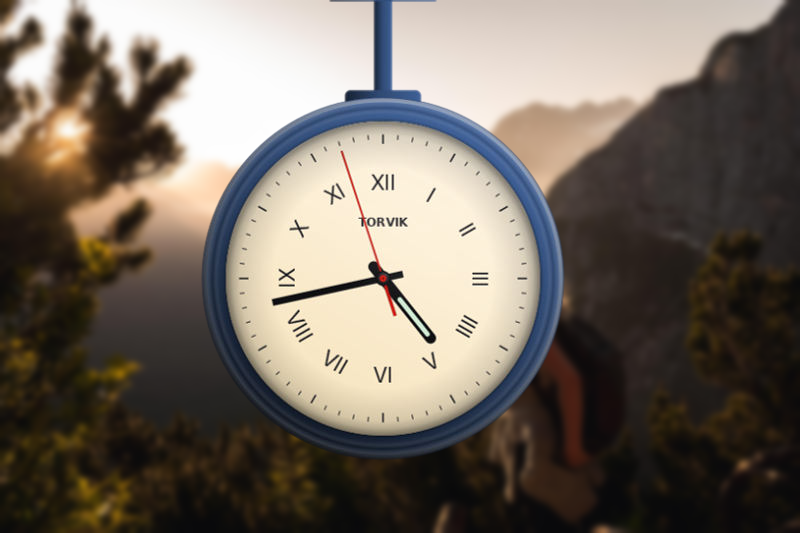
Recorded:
4.42.57
